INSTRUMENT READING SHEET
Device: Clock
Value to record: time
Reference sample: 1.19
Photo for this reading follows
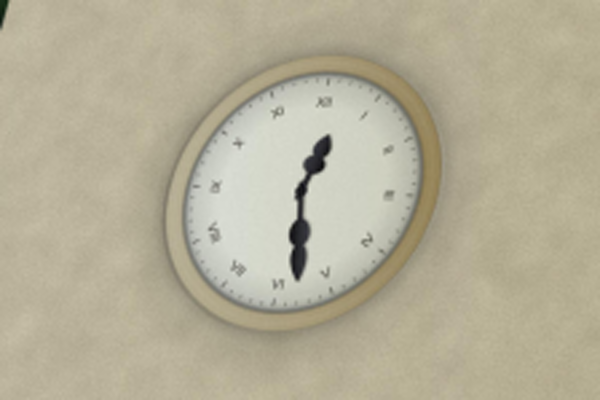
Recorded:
12.28
